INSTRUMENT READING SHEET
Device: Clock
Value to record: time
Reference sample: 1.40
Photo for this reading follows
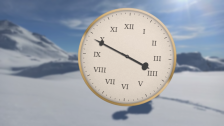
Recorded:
3.49
